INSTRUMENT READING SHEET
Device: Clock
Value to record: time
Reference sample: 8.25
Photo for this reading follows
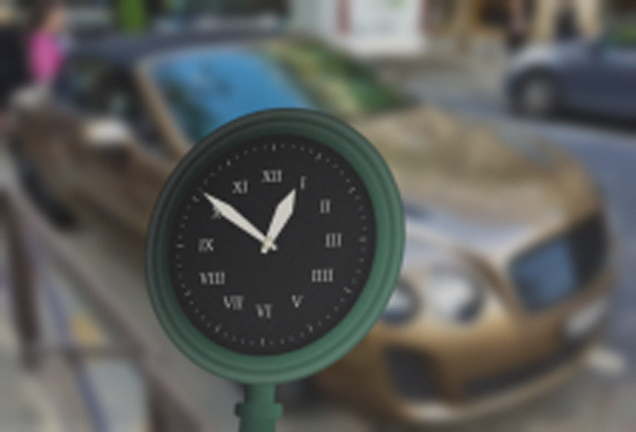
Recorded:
12.51
